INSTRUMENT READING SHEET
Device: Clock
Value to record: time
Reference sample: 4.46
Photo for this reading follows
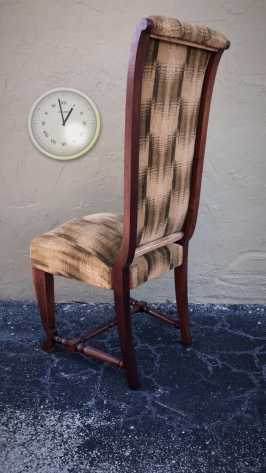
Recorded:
12.58
